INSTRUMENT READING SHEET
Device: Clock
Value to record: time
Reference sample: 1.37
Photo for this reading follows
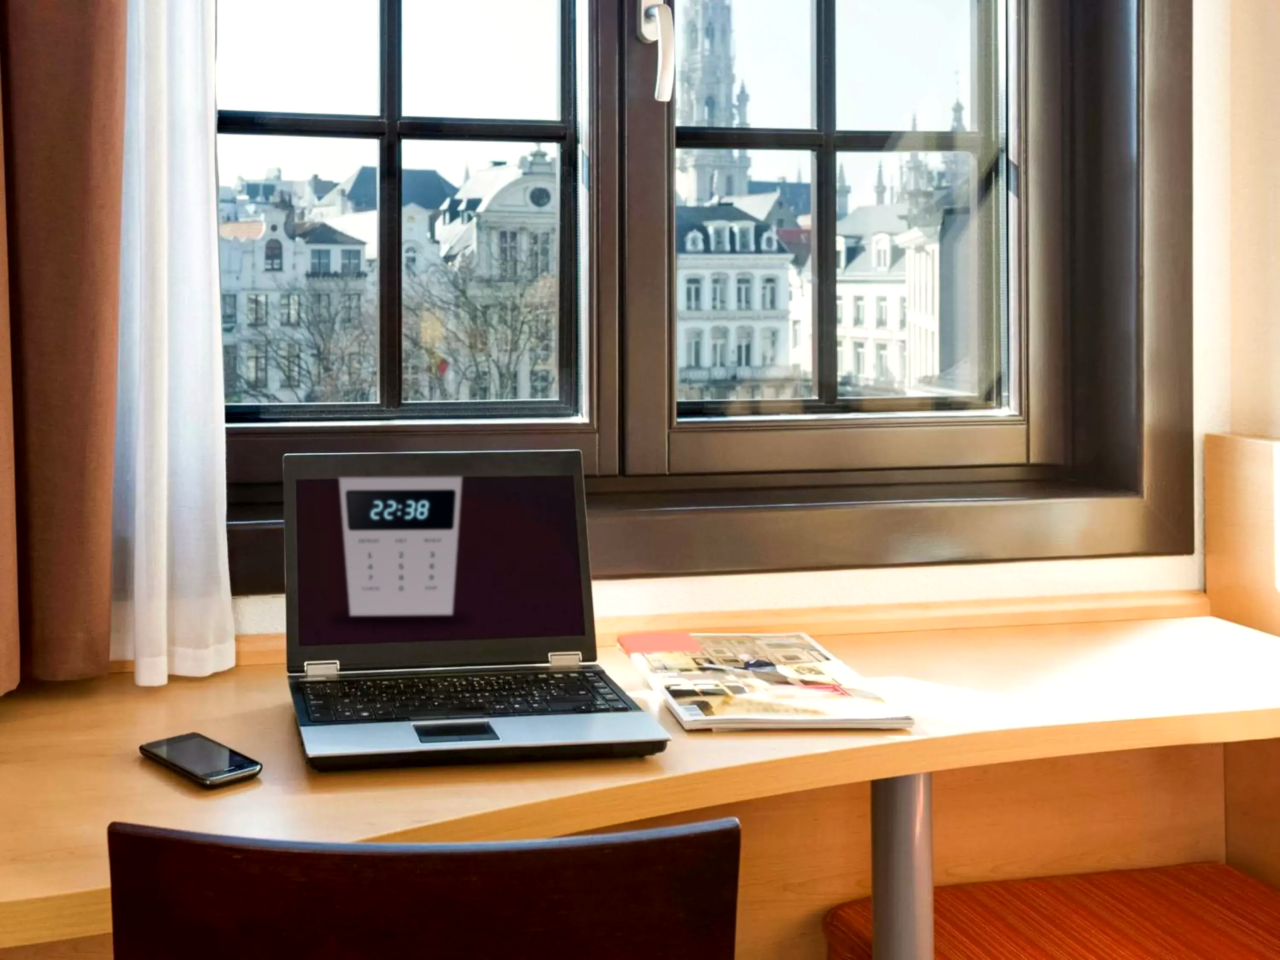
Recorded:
22.38
